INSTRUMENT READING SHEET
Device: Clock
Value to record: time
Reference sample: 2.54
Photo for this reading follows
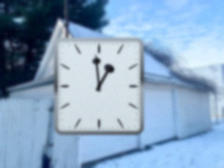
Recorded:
12.59
